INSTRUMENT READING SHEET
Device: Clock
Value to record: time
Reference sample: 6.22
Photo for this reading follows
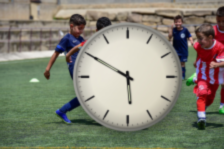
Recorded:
5.50
